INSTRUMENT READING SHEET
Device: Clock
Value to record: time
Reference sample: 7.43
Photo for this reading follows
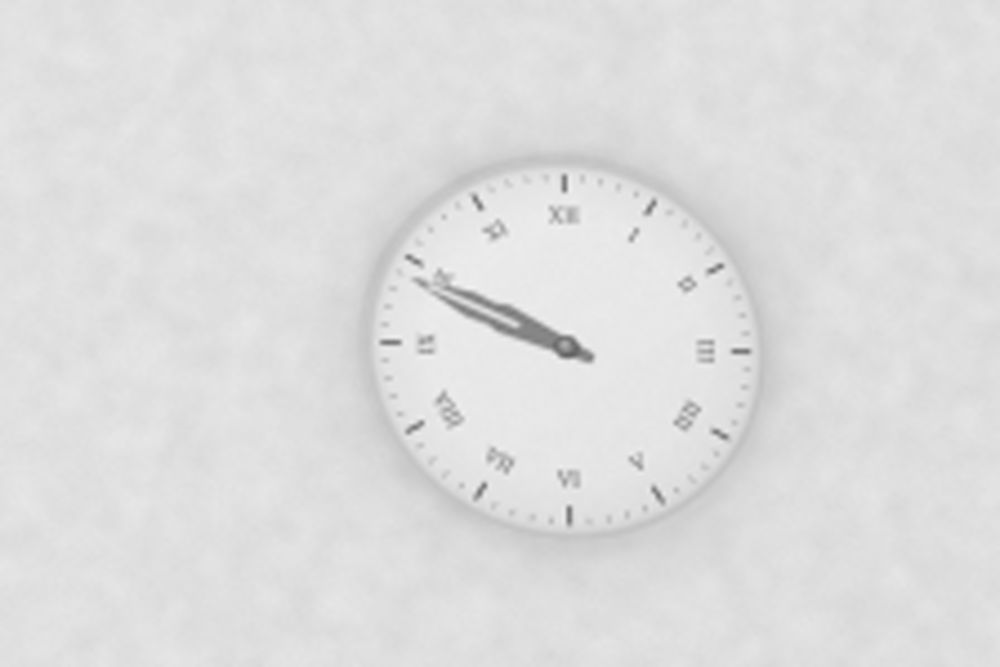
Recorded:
9.49
